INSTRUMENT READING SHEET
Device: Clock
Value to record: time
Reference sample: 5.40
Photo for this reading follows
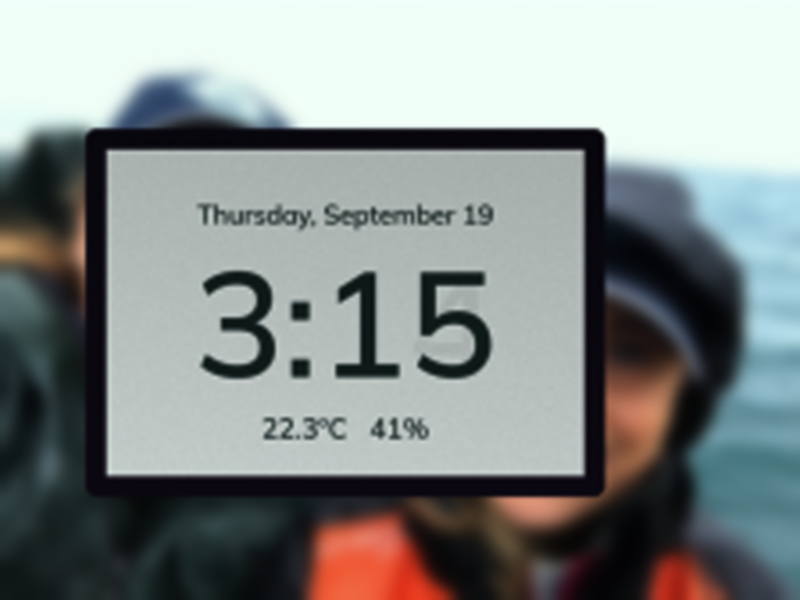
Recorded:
3.15
